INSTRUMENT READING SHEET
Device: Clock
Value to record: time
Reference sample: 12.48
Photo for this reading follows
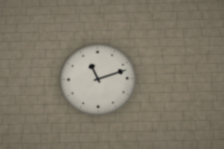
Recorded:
11.12
